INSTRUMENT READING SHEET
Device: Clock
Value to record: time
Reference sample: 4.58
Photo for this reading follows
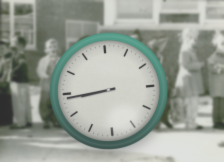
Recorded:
8.44
